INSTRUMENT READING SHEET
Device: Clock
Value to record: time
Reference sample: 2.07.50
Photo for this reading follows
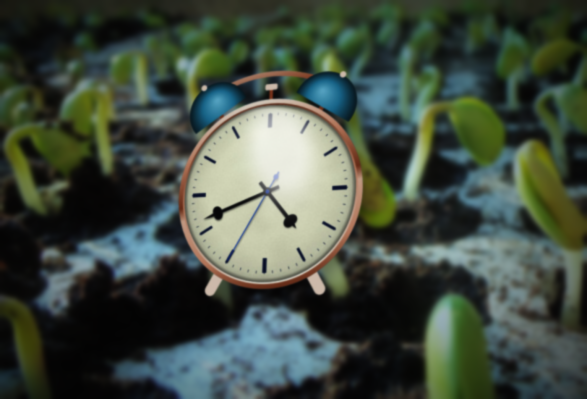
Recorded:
4.41.35
